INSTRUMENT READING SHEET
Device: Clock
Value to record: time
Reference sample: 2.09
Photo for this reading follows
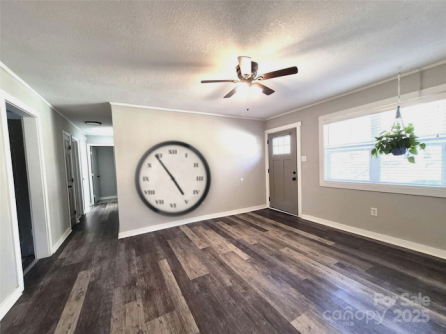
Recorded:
4.54
